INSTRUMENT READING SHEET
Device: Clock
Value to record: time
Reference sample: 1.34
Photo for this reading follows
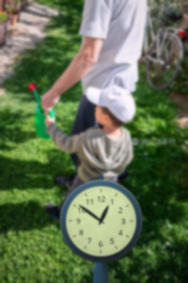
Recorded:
12.51
